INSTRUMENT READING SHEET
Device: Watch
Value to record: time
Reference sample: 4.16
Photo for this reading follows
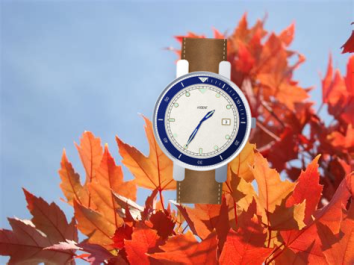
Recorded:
1.35
